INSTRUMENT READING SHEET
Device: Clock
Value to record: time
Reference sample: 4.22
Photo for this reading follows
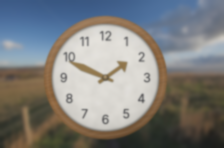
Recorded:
1.49
